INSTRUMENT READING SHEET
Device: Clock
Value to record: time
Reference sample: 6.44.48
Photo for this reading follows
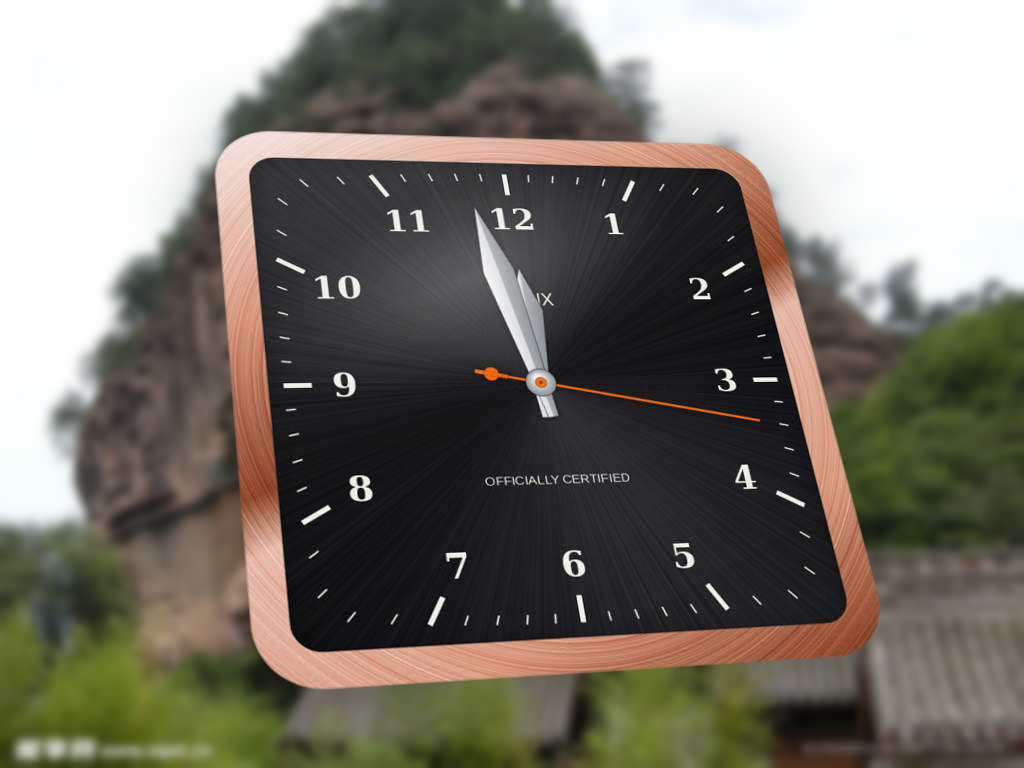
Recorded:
11.58.17
